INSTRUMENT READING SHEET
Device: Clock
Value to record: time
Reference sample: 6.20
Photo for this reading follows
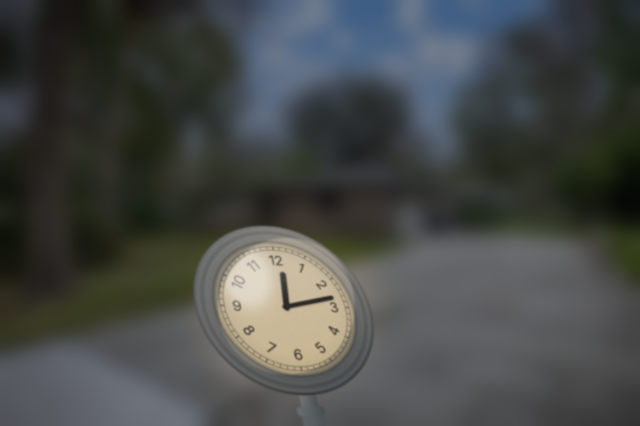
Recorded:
12.13
